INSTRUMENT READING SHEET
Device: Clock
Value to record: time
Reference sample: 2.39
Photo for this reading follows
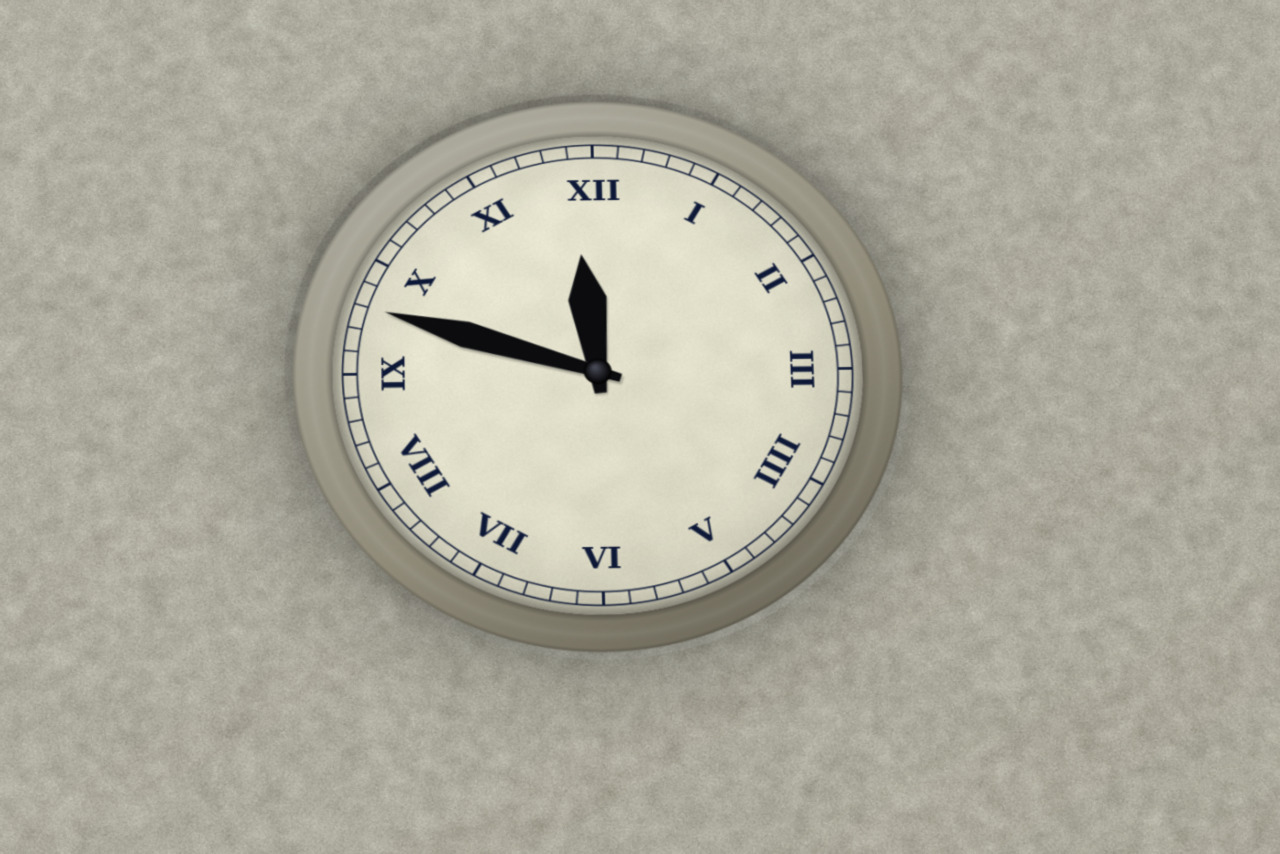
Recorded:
11.48
